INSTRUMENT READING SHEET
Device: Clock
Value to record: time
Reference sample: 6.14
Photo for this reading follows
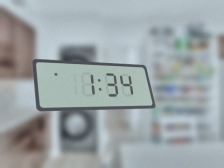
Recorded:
1.34
